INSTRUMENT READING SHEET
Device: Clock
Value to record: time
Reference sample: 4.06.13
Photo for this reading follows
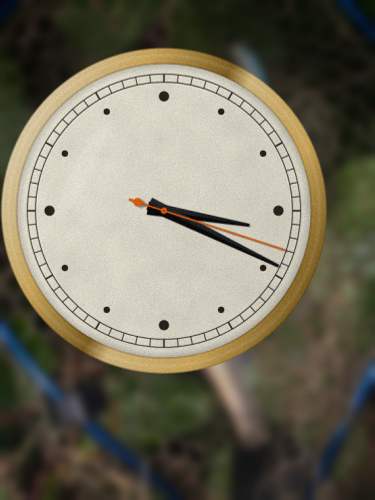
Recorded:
3.19.18
